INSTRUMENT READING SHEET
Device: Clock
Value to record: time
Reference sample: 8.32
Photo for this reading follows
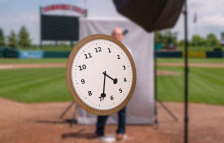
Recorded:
4.34
